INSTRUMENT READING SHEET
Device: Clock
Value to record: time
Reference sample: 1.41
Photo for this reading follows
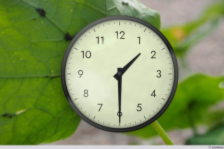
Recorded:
1.30
